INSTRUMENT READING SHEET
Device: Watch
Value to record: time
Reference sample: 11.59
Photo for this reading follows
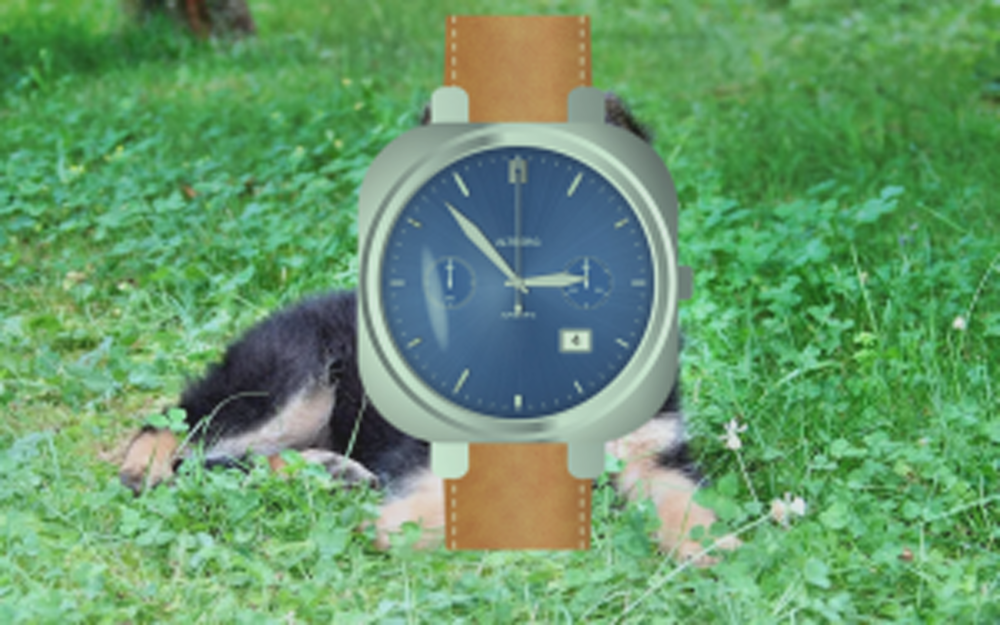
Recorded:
2.53
